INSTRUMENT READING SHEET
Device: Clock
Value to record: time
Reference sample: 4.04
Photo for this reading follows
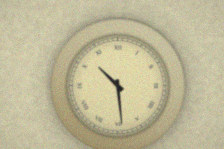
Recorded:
10.29
